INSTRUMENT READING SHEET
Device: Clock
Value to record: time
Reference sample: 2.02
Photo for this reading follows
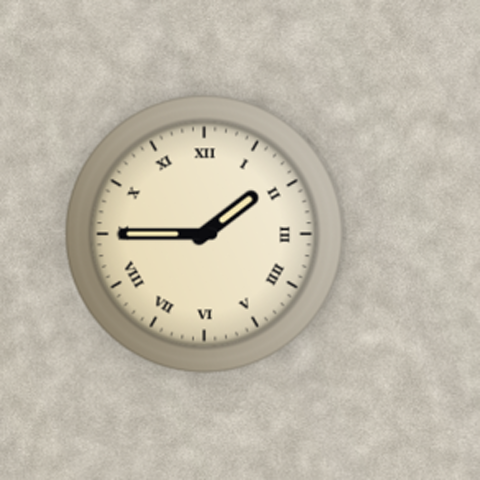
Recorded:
1.45
